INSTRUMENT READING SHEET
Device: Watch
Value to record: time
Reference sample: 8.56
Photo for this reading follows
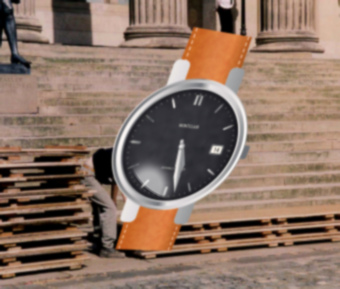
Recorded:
5.28
